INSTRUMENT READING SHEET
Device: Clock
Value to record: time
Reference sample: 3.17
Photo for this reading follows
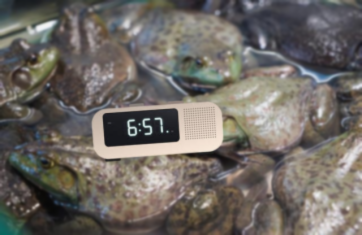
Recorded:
6.57
